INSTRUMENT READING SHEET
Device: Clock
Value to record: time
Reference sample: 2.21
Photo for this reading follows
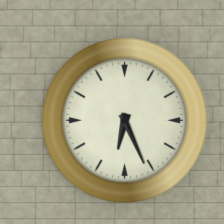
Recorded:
6.26
